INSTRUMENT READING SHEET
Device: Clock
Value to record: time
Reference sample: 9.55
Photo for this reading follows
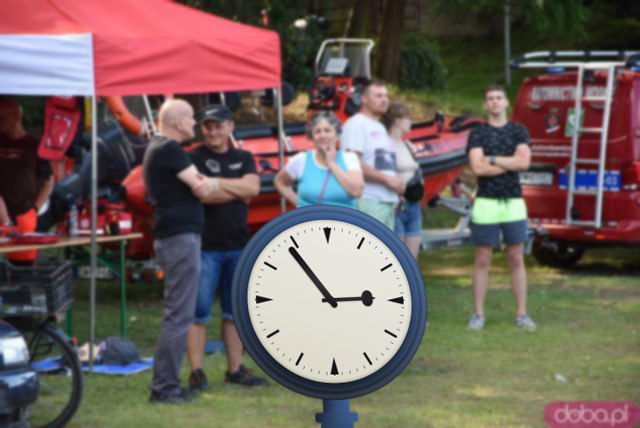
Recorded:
2.54
